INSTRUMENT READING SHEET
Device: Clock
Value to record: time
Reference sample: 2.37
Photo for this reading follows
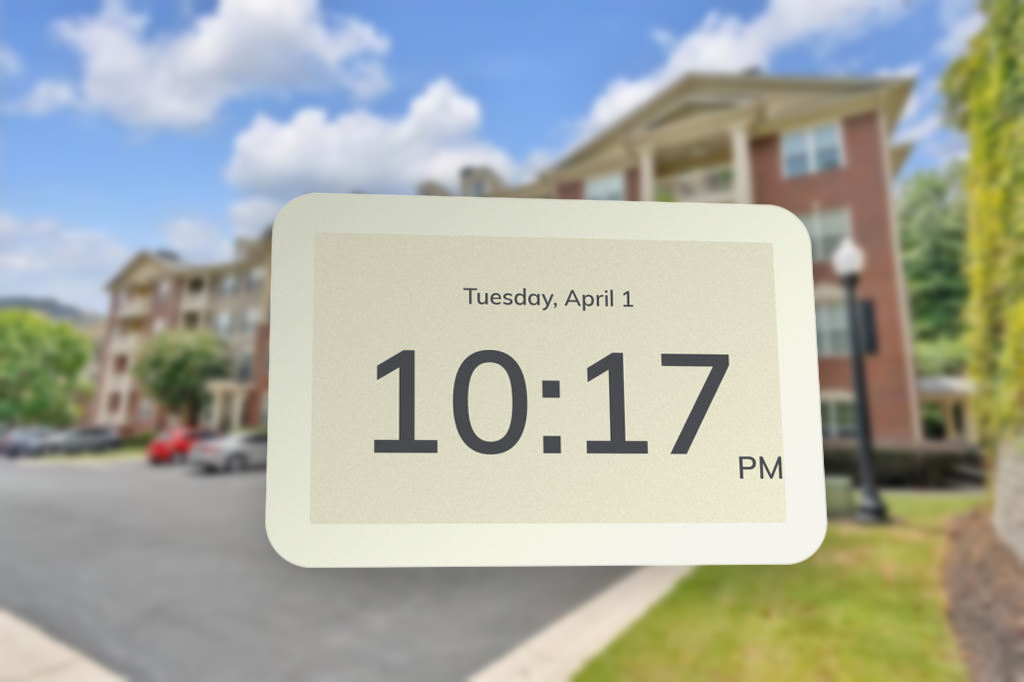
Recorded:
10.17
